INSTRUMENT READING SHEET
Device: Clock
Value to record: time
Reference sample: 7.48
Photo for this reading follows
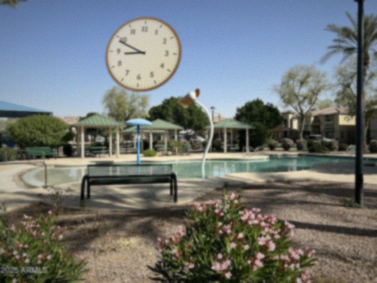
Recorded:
8.49
